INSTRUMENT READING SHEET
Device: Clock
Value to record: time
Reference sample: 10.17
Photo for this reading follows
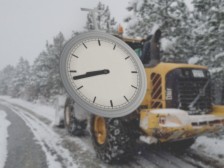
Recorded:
8.43
